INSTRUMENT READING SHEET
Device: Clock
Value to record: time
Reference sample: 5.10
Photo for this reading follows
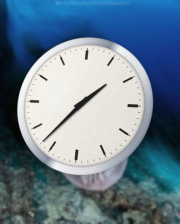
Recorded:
1.37
